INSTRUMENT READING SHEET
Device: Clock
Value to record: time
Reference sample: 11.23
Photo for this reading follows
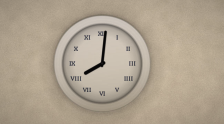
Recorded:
8.01
